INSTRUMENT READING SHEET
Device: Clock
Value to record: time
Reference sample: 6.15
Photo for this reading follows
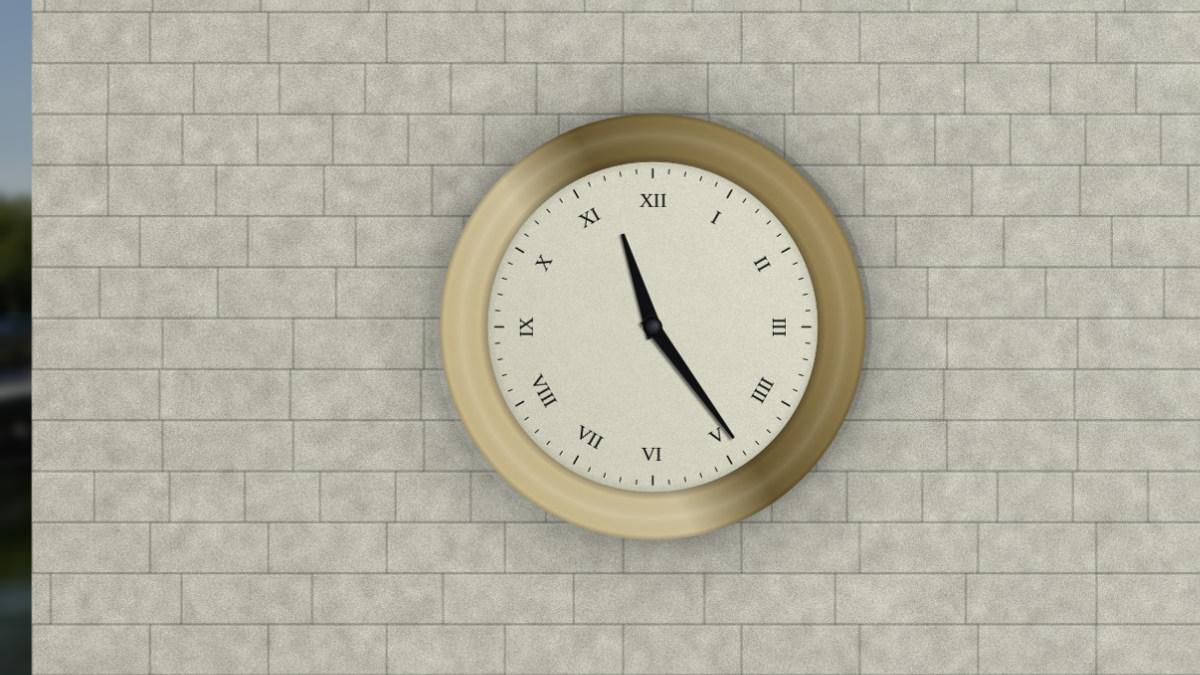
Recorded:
11.24
